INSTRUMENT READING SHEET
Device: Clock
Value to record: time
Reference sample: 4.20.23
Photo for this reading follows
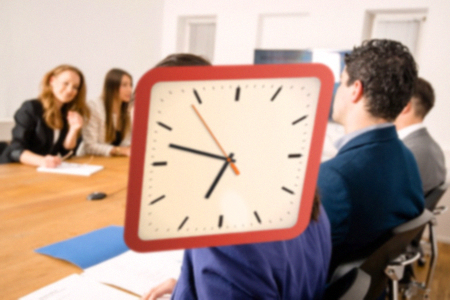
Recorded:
6.47.54
